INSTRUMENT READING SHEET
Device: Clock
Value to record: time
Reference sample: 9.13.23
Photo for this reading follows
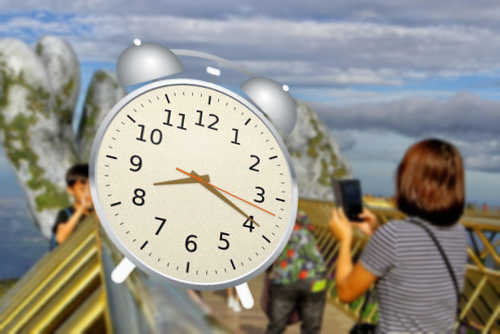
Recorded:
8.19.17
